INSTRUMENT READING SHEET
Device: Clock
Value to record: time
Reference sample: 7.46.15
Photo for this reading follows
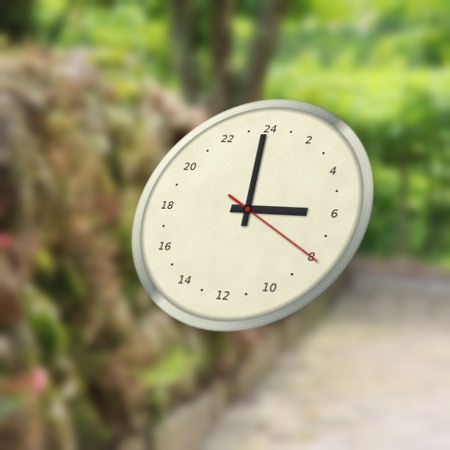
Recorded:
5.59.20
